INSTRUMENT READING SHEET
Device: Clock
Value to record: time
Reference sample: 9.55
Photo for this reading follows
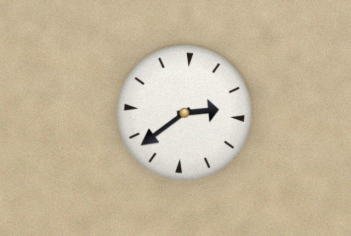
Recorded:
2.38
